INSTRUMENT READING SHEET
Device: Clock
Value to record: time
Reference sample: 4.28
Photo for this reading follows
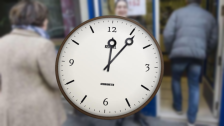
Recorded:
12.06
